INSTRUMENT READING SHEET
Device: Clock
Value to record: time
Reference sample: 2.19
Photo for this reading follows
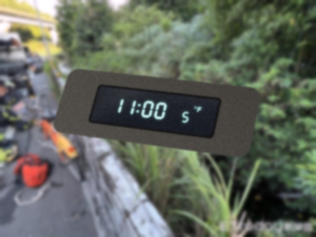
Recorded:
11.00
